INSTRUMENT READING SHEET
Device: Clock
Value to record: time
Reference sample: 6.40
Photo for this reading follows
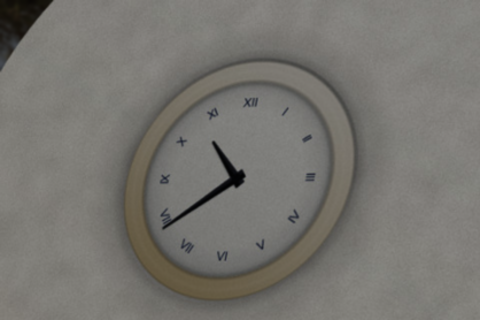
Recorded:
10.39
